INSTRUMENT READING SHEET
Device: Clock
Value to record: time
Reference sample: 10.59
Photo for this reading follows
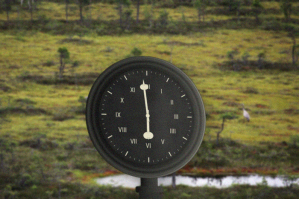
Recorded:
5.59
